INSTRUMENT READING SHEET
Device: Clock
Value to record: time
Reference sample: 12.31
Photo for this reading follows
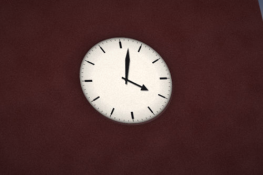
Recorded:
4.02
